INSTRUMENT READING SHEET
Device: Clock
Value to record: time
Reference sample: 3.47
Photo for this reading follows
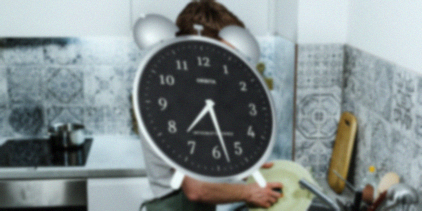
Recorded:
7.28
